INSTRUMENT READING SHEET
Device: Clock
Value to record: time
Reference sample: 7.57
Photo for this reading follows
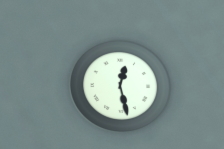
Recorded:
12.28
